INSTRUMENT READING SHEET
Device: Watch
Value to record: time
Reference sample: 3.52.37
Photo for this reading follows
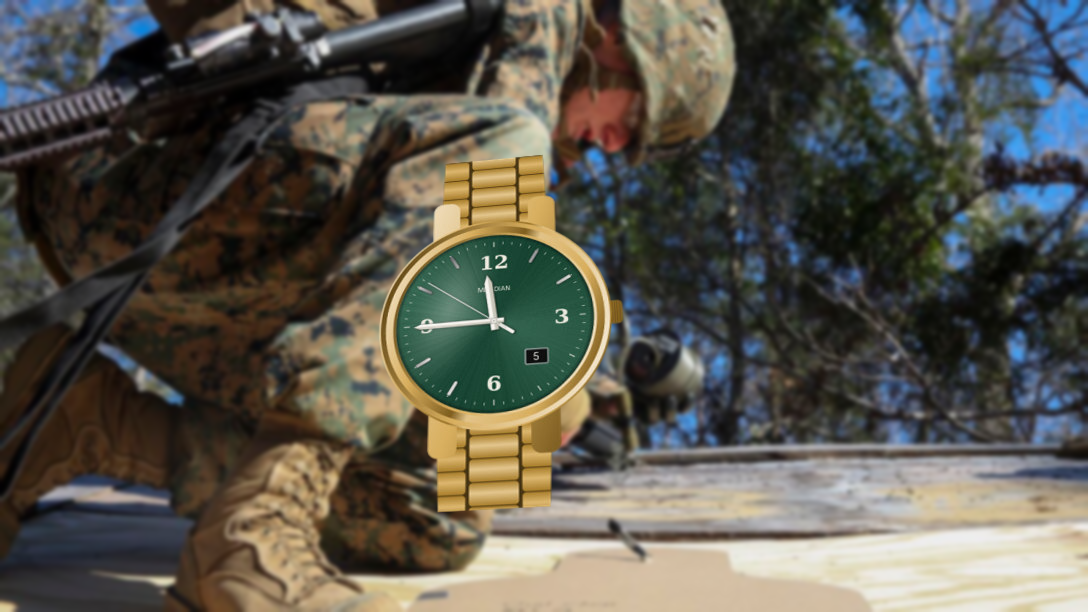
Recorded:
11.44.51
